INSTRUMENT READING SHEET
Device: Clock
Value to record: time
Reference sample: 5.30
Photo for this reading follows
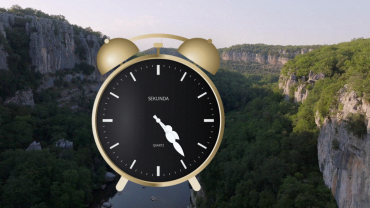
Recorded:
4.24
